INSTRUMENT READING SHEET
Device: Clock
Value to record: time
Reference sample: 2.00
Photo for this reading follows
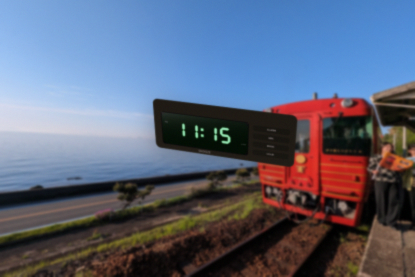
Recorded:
11.15
